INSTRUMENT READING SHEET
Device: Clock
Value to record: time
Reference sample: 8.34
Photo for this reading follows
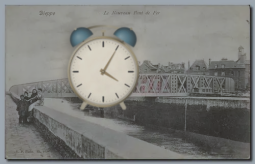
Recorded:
4.05
